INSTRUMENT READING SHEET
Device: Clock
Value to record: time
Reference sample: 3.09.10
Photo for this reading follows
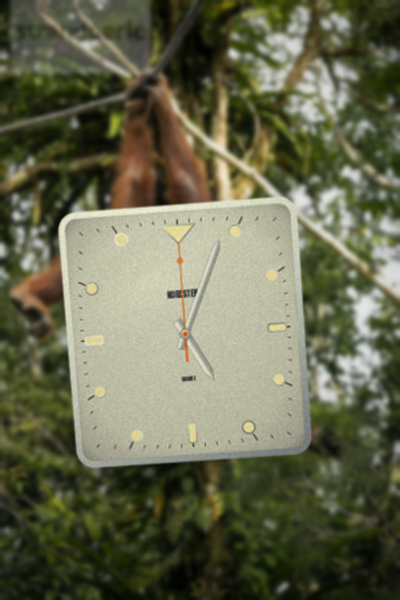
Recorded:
5.04.00
